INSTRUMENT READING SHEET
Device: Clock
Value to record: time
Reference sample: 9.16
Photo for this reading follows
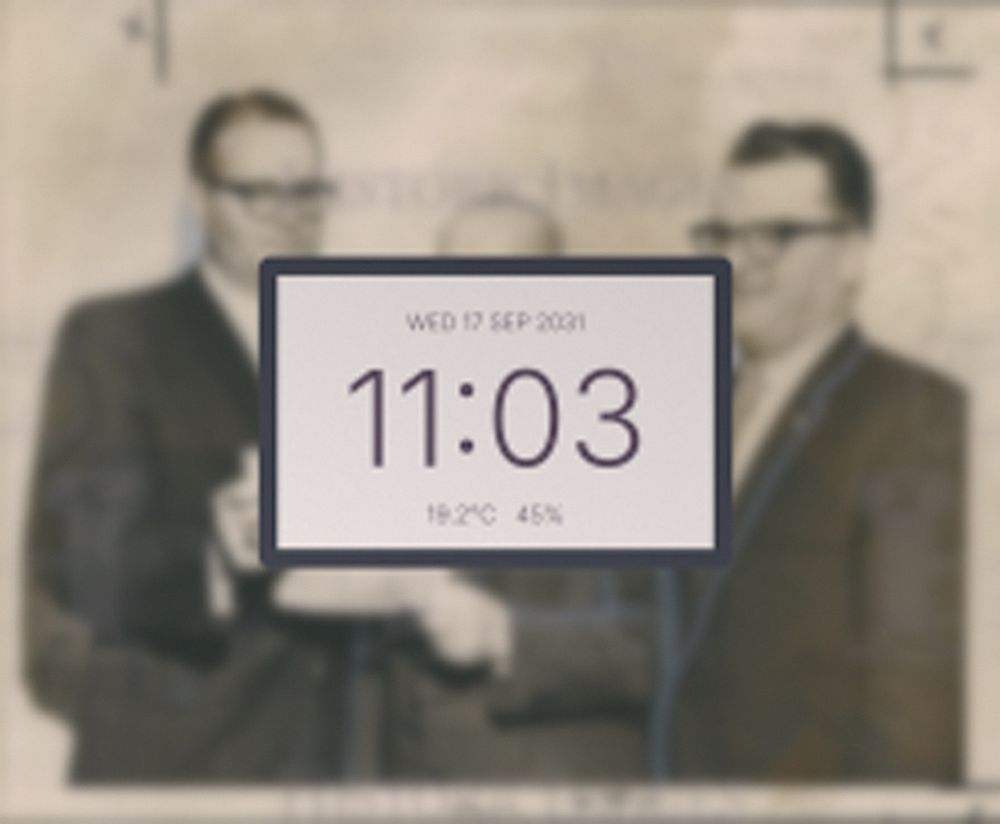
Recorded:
11.03
